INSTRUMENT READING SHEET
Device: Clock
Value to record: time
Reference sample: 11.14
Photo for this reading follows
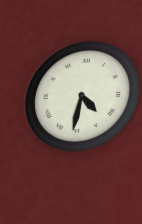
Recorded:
4.31
